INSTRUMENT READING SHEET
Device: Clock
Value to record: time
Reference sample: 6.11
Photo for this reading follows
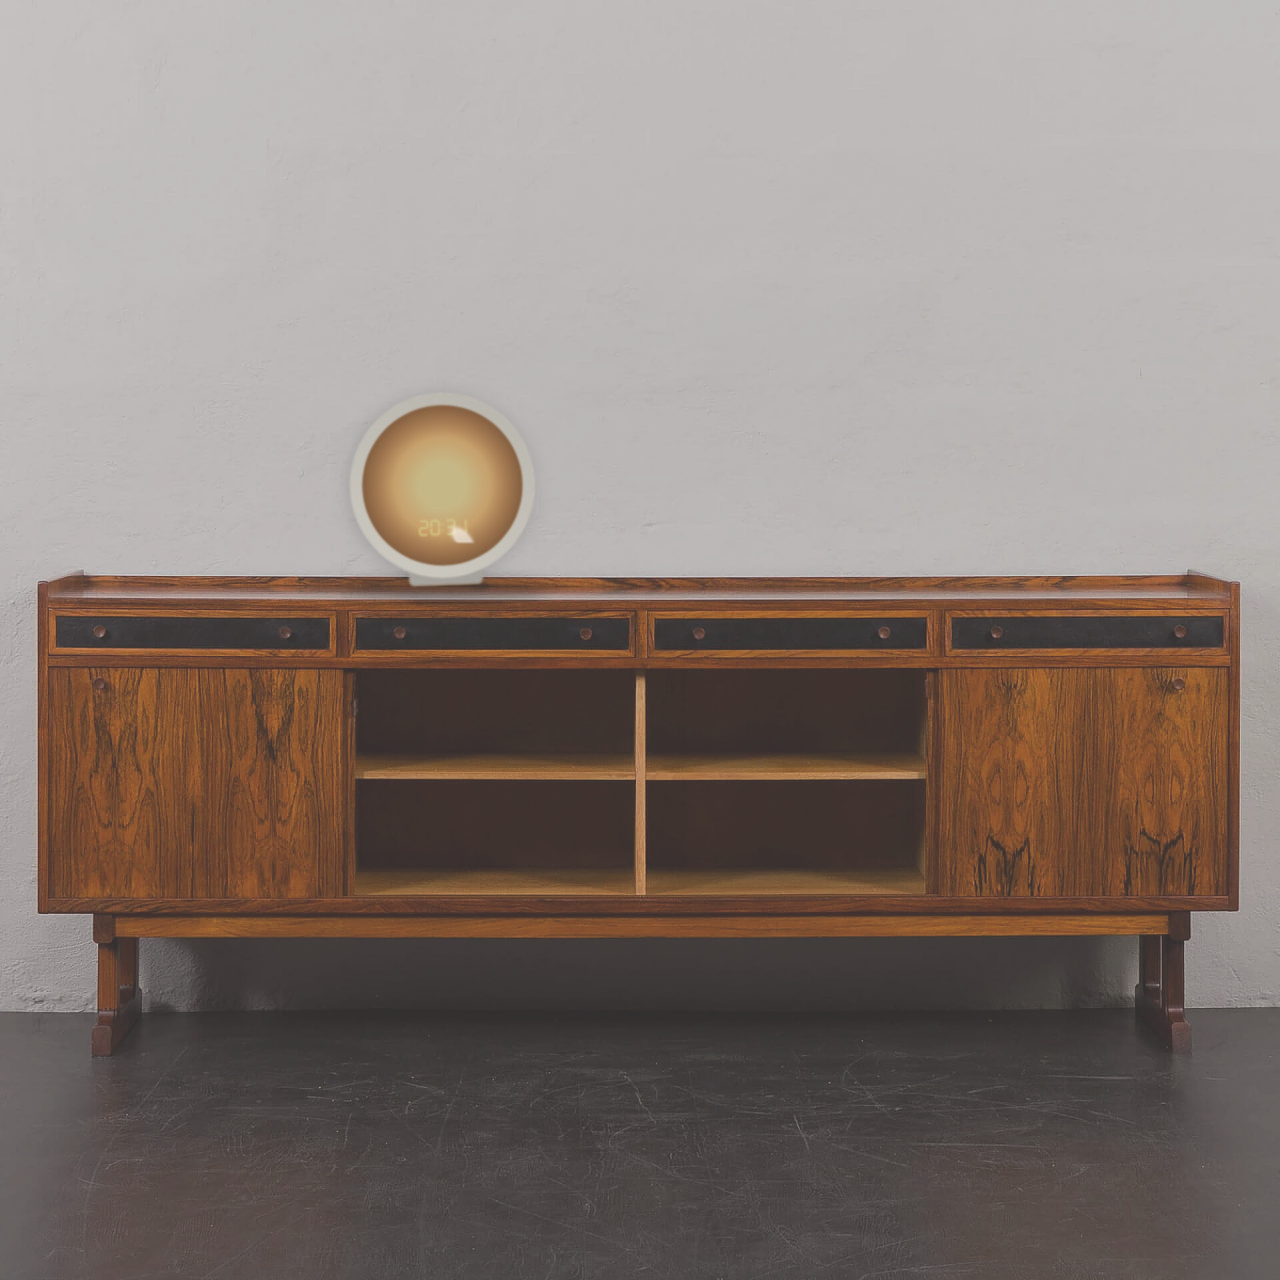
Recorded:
20.31
